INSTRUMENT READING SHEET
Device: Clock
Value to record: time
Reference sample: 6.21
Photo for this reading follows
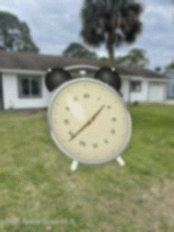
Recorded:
1.39
